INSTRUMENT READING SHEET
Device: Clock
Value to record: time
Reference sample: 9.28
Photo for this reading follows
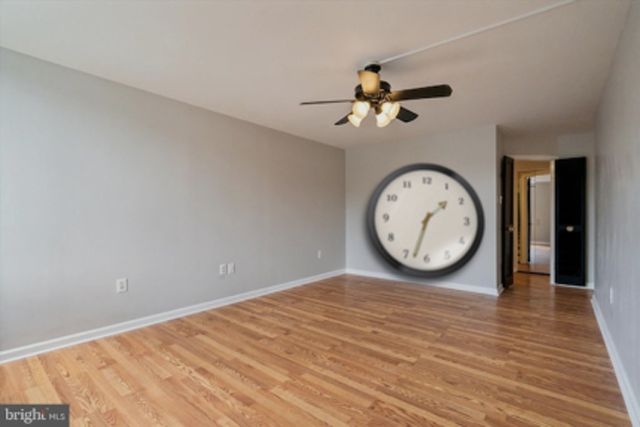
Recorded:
1.33
